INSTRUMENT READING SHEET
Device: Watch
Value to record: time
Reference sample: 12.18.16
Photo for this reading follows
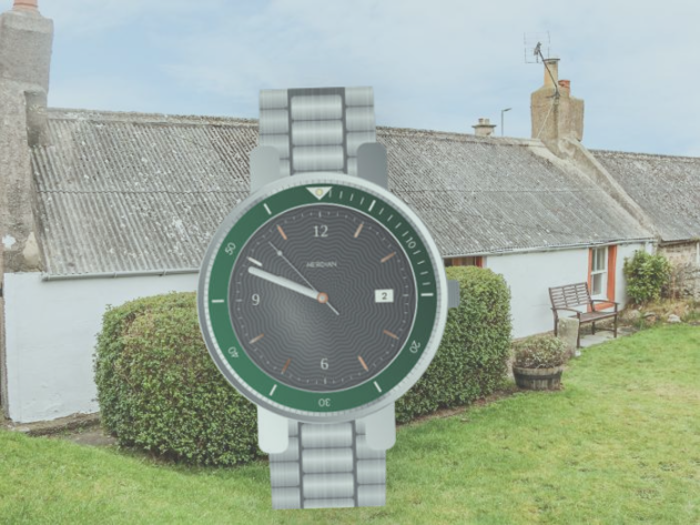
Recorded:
9.48.53
